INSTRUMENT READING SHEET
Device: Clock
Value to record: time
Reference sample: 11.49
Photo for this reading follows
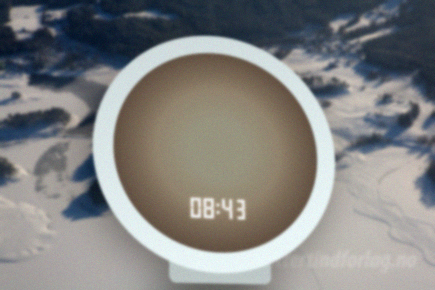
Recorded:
8.43
